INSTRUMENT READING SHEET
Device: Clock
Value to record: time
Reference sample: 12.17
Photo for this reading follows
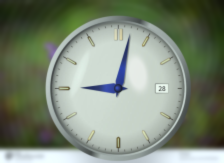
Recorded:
9.02
